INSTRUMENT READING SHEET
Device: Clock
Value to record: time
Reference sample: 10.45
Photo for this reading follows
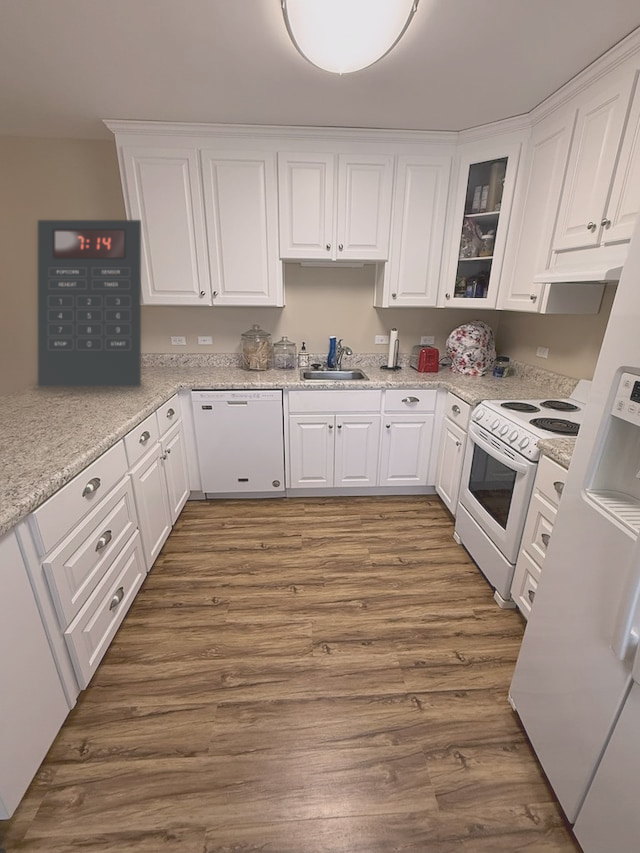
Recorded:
7.14
